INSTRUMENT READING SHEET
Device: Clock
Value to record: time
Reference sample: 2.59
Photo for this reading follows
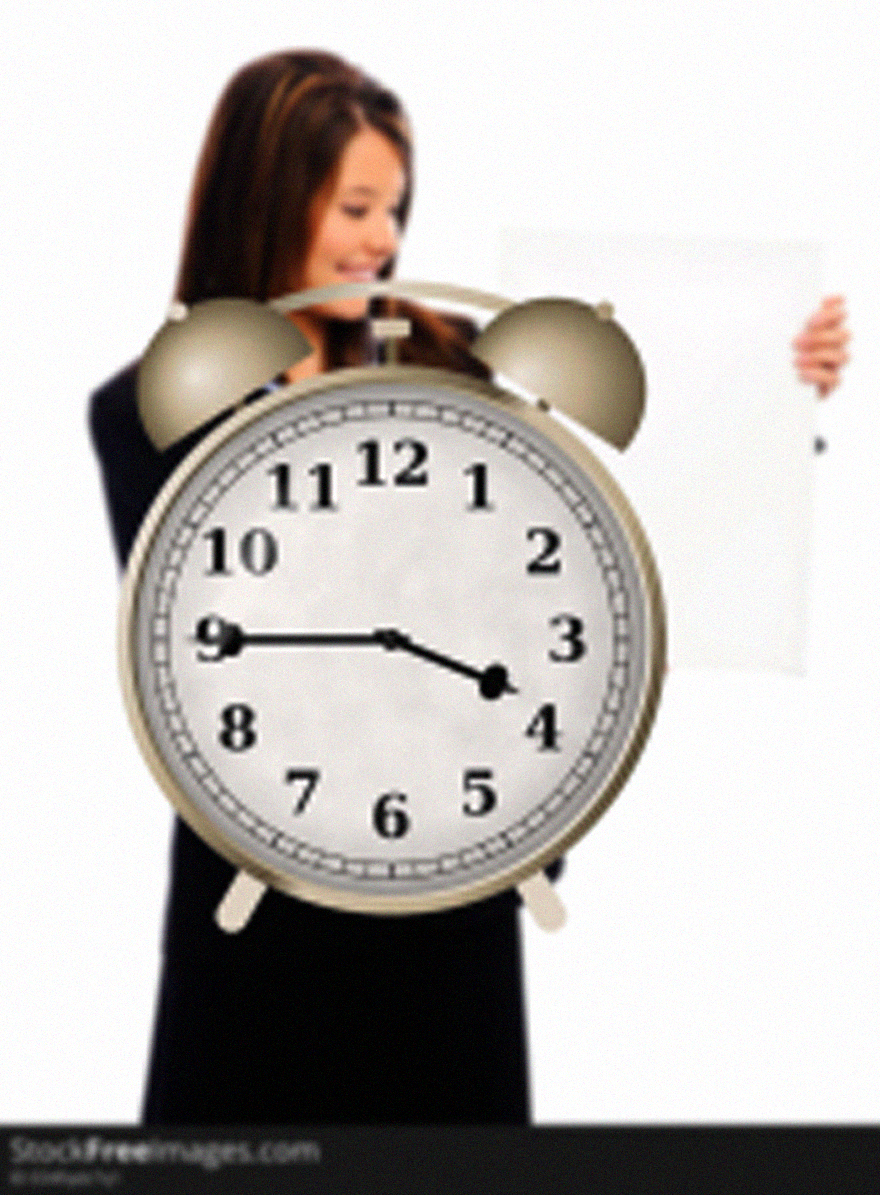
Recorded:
3.45
